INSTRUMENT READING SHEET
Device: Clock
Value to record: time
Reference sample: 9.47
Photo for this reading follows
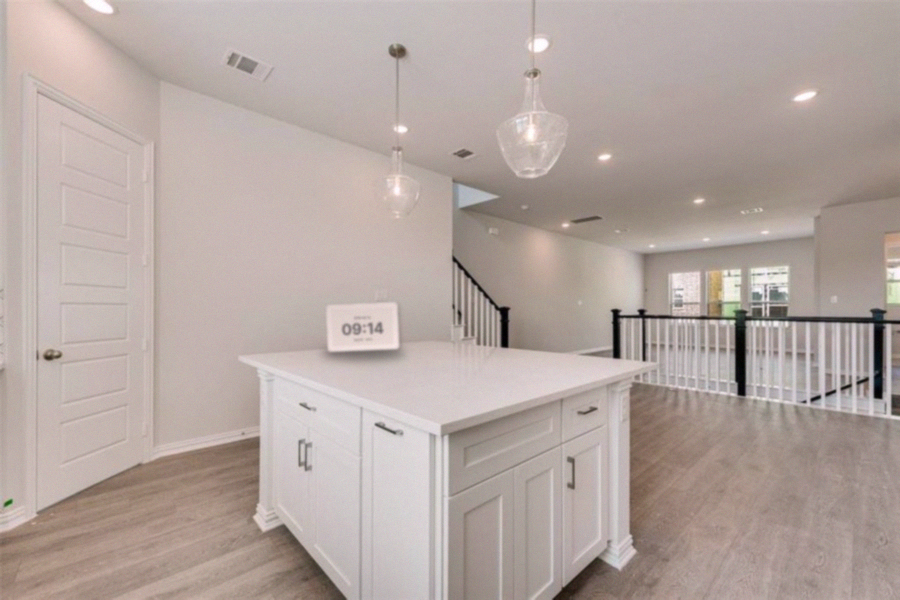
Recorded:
9.14
